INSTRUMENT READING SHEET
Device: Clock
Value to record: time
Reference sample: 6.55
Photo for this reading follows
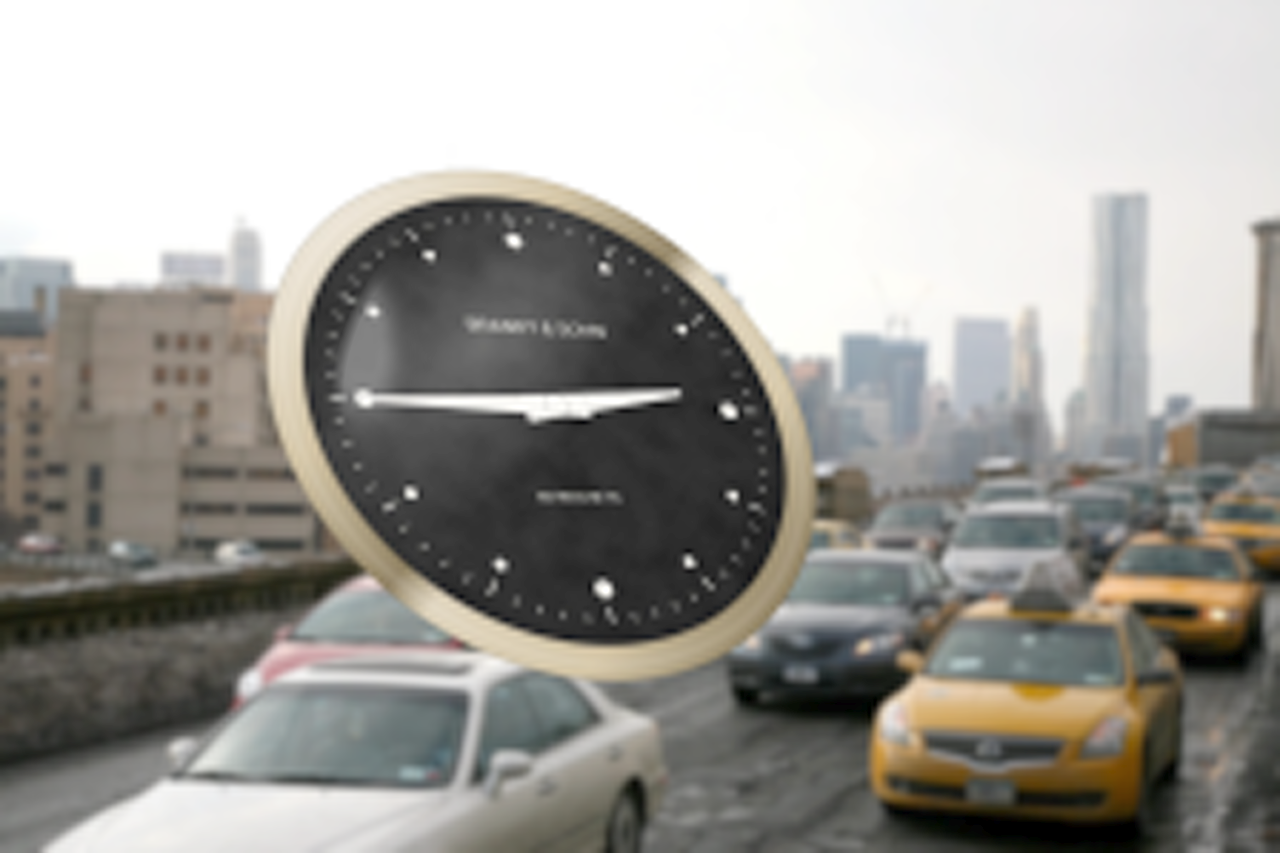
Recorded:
2.45
